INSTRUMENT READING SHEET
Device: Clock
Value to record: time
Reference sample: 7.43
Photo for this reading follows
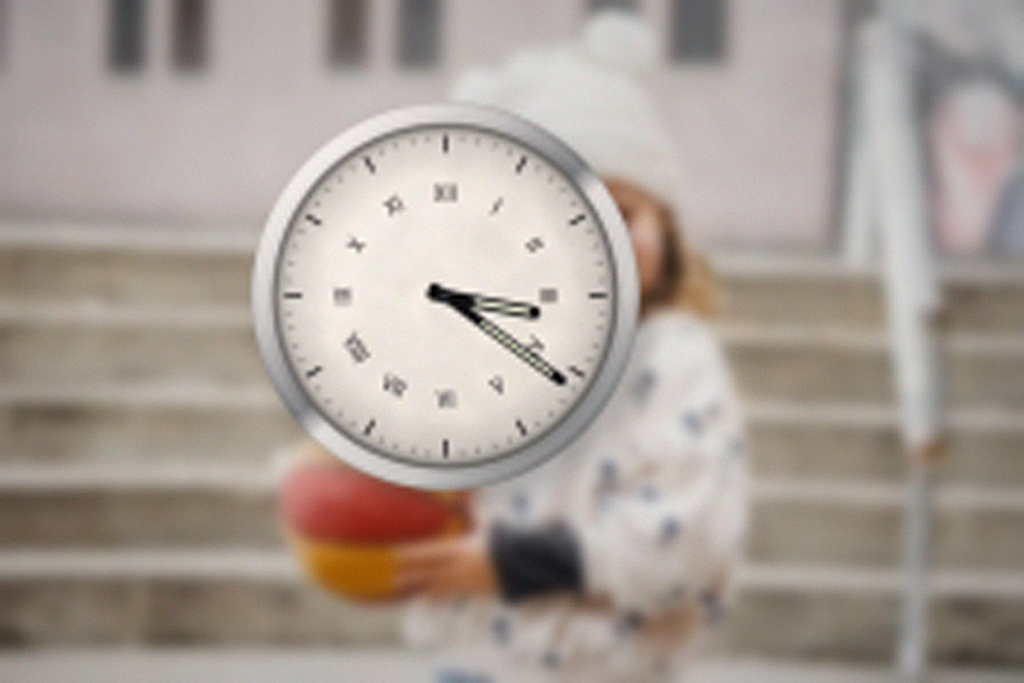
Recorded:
3.21
